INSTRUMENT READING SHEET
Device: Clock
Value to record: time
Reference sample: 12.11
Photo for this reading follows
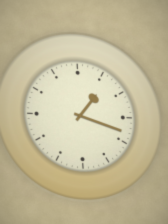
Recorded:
1.18
